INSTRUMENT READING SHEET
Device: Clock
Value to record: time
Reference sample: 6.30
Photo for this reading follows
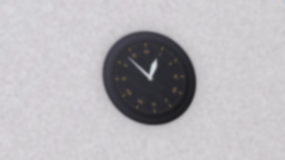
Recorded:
12.53
